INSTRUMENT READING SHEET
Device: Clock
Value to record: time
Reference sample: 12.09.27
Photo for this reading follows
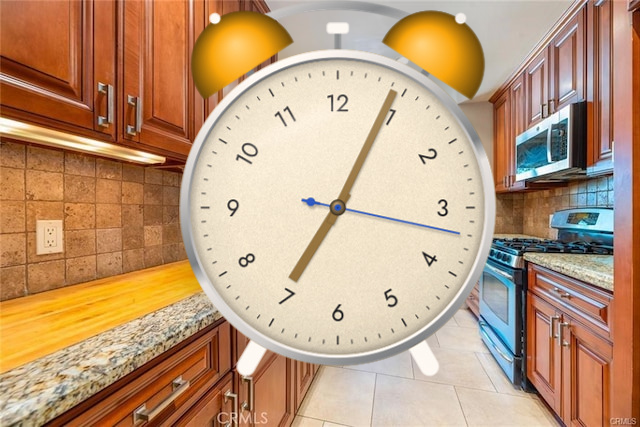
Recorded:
7.04.17
